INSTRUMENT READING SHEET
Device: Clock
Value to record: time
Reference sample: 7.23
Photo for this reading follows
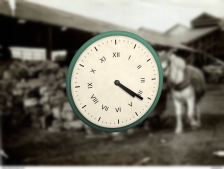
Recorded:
4.21
